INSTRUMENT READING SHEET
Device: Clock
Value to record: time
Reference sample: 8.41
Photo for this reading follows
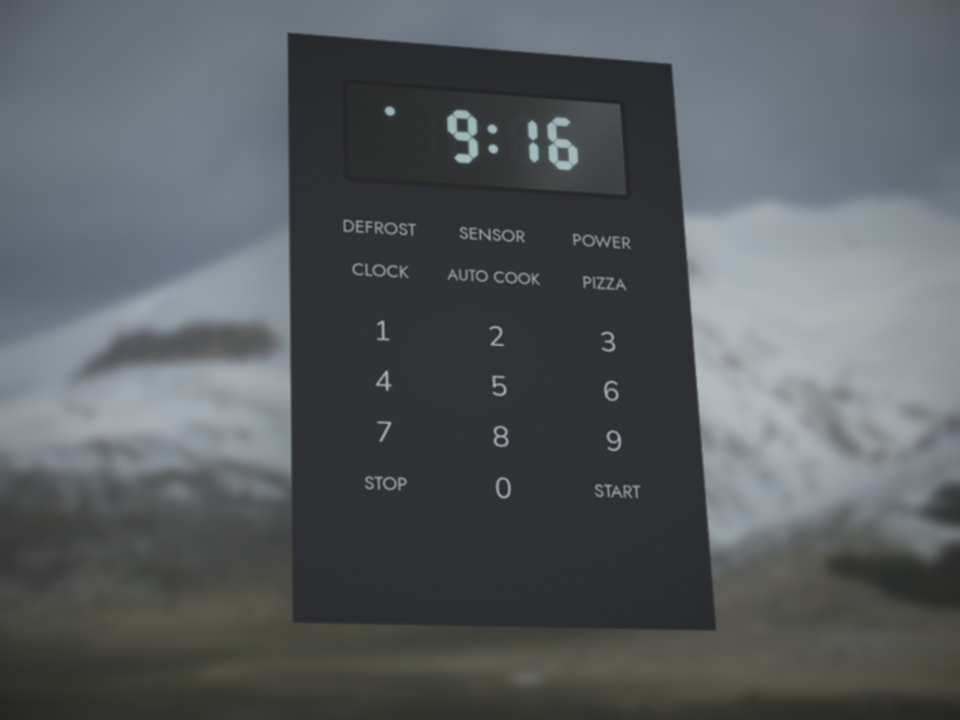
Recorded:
9.16
